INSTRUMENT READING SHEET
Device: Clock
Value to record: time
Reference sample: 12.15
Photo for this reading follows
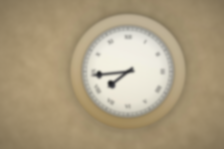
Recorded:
7.44
